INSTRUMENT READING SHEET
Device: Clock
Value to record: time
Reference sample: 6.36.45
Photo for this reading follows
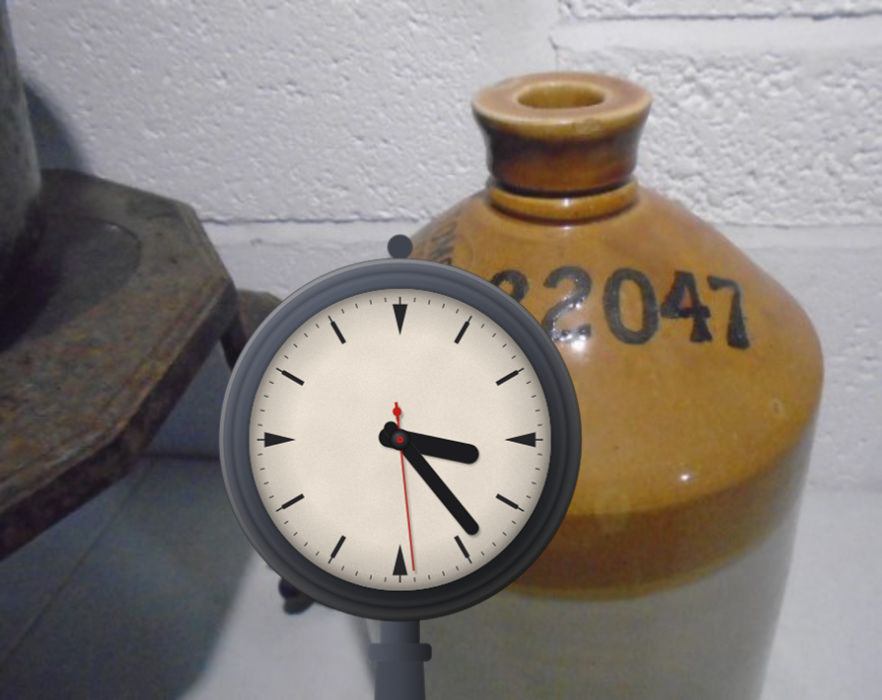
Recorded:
3.23.29
